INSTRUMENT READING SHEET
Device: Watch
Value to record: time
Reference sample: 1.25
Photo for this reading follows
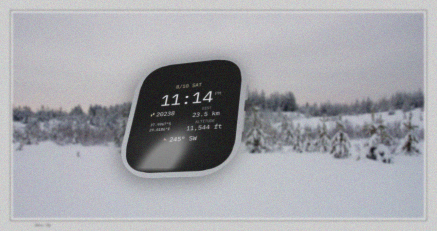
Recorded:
11.14
